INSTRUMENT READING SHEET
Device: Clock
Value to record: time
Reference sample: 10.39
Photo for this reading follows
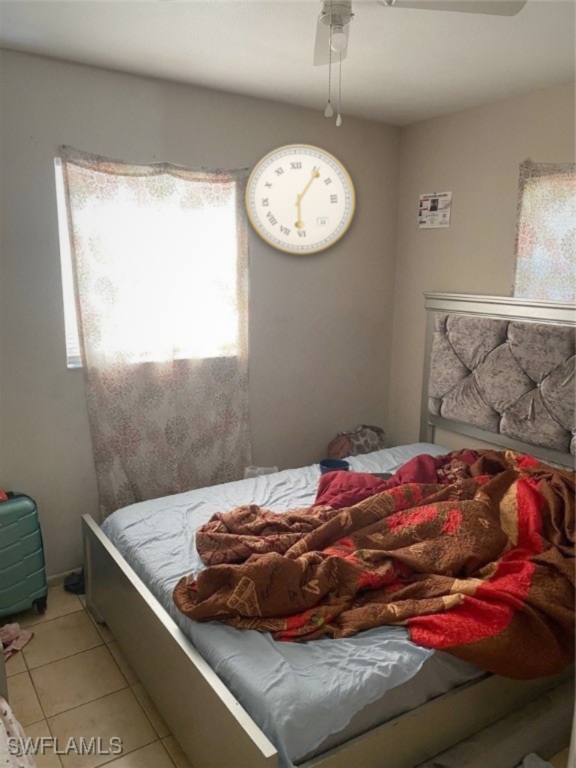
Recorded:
6.06
